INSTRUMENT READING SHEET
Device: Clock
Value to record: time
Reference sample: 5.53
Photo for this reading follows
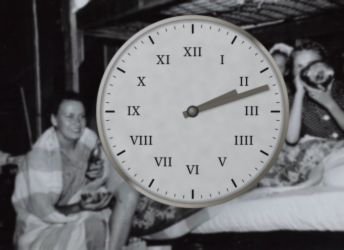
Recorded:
2.12
